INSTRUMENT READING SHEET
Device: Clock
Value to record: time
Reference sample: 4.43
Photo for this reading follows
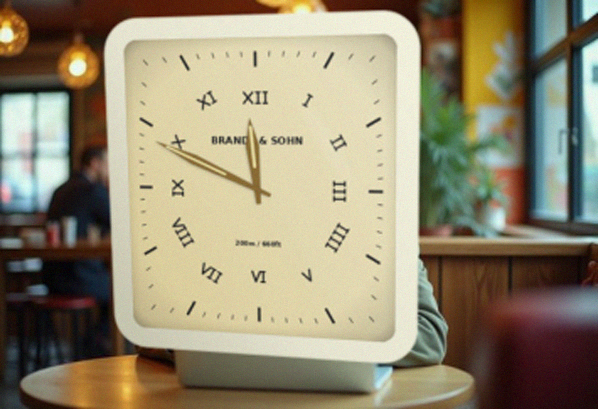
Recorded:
11.49
